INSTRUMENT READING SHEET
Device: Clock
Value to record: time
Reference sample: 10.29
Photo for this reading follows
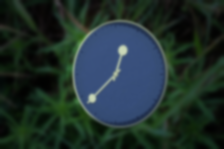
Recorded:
12.38
